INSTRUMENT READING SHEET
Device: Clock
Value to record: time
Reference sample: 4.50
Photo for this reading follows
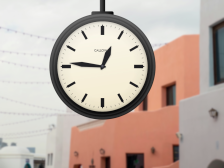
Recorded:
12.46
